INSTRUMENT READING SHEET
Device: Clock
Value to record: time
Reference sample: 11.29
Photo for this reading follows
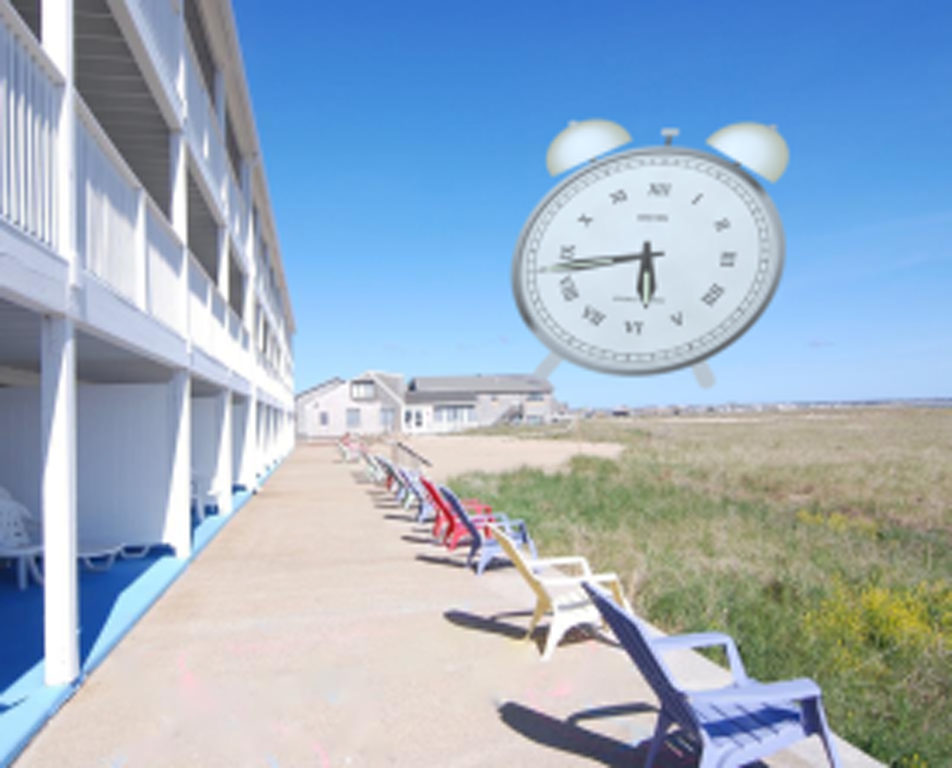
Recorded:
5.43
